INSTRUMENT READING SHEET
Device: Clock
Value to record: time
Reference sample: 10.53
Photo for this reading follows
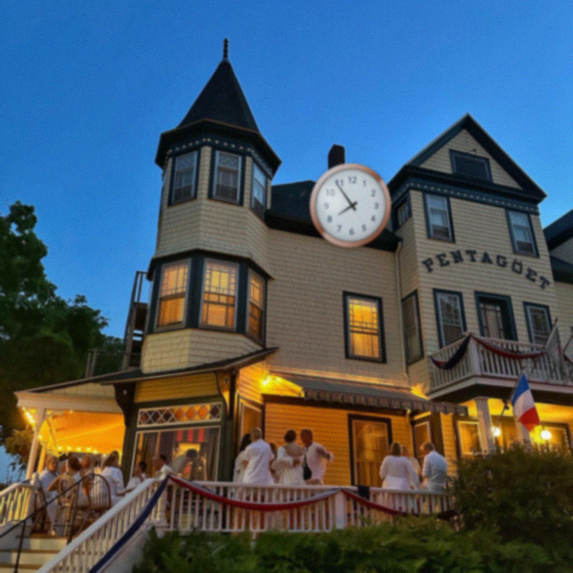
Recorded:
7.54
